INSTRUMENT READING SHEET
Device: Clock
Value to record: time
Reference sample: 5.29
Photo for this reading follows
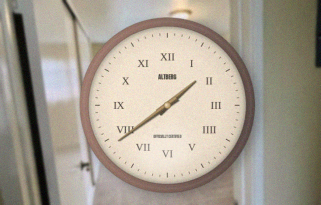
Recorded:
1.39
